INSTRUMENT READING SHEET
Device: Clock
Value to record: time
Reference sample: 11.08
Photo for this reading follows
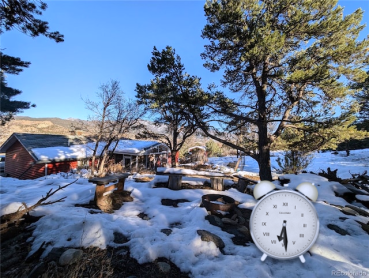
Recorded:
6.29
